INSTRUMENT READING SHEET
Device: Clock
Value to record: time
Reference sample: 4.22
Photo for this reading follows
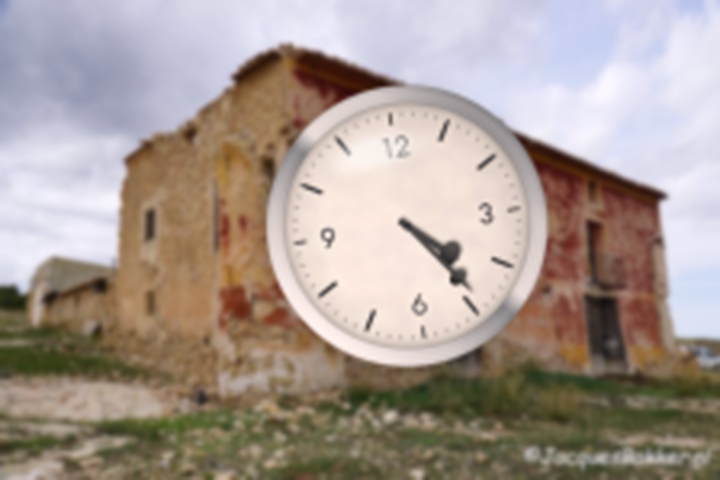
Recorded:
4.24
